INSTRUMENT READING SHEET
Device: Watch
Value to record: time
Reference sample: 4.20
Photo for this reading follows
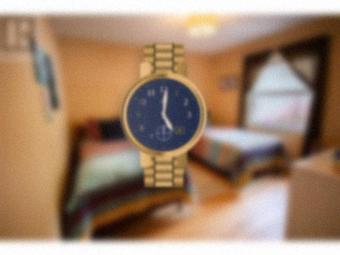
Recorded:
5.01
